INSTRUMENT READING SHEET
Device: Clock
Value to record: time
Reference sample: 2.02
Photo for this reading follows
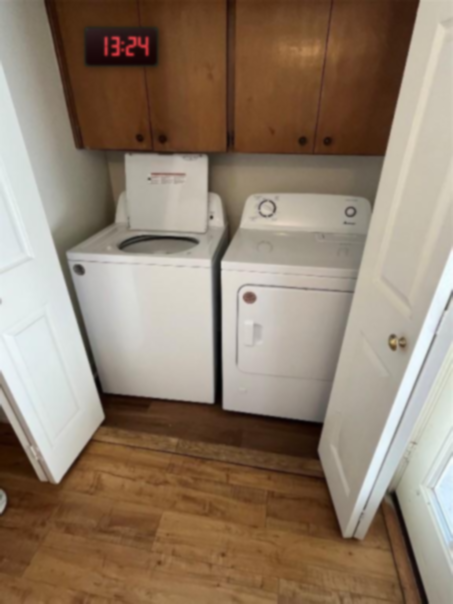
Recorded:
13.24
